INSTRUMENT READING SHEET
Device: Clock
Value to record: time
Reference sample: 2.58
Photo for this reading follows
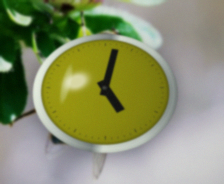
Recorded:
5.02
